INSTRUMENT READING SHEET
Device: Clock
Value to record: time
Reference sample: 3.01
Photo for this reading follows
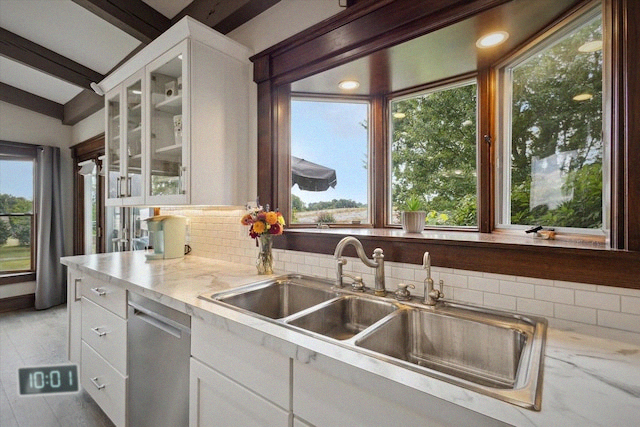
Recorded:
10.01
